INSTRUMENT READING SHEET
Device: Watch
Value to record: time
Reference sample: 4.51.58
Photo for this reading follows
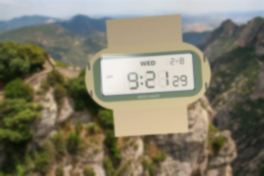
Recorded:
9.21.29
